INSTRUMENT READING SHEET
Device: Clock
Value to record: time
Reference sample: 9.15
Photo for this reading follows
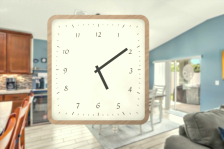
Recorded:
5.09
